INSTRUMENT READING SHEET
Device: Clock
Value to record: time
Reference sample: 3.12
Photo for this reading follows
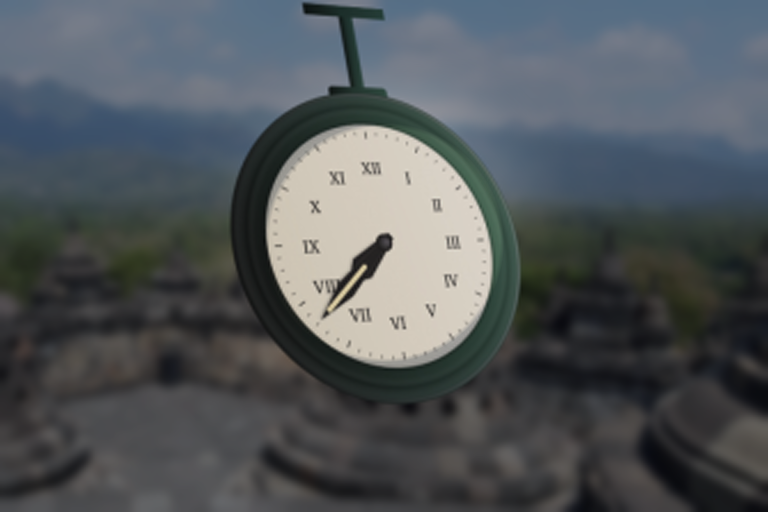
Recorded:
7.38
